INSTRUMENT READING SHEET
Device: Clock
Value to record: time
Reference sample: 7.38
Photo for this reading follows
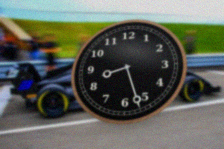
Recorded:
8.27
